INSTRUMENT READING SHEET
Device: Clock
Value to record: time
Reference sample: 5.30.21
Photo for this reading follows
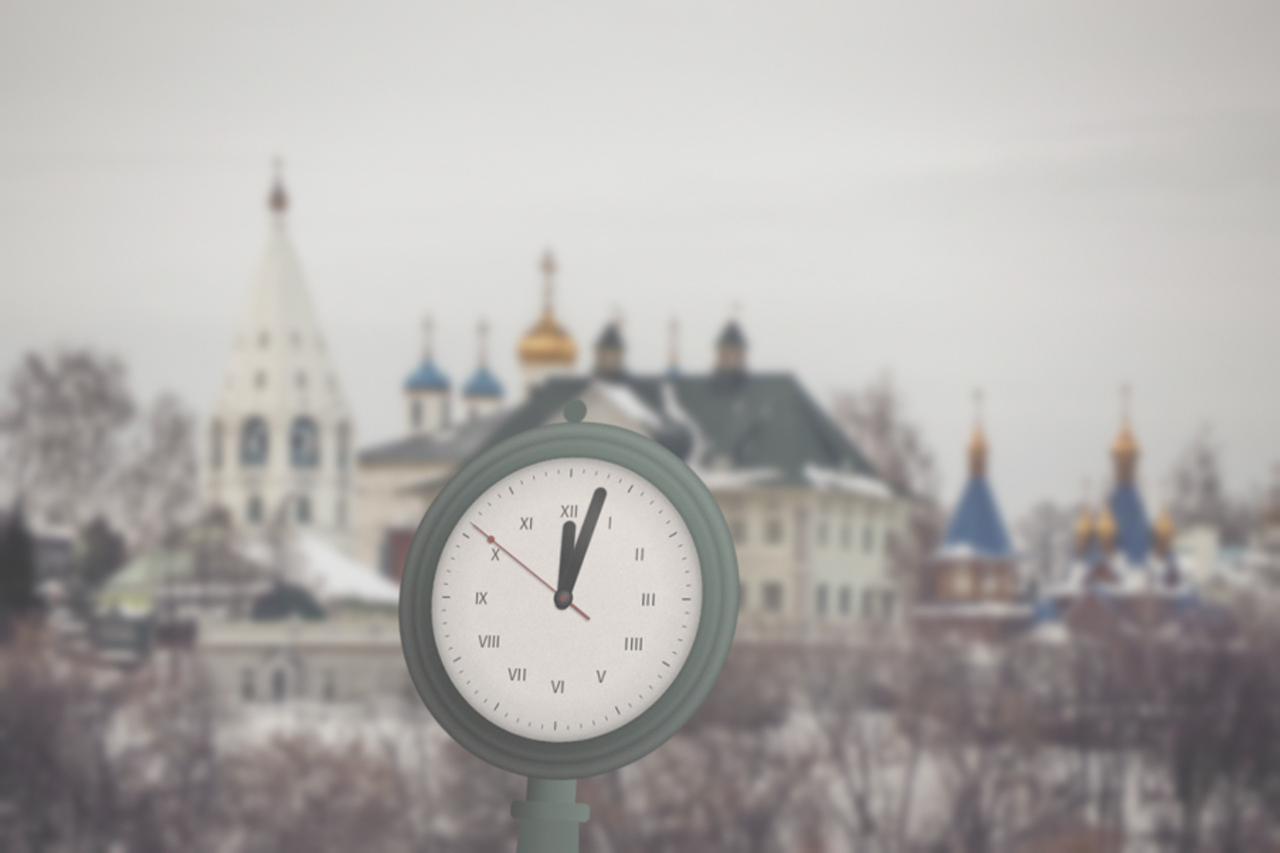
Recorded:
12.02.51
